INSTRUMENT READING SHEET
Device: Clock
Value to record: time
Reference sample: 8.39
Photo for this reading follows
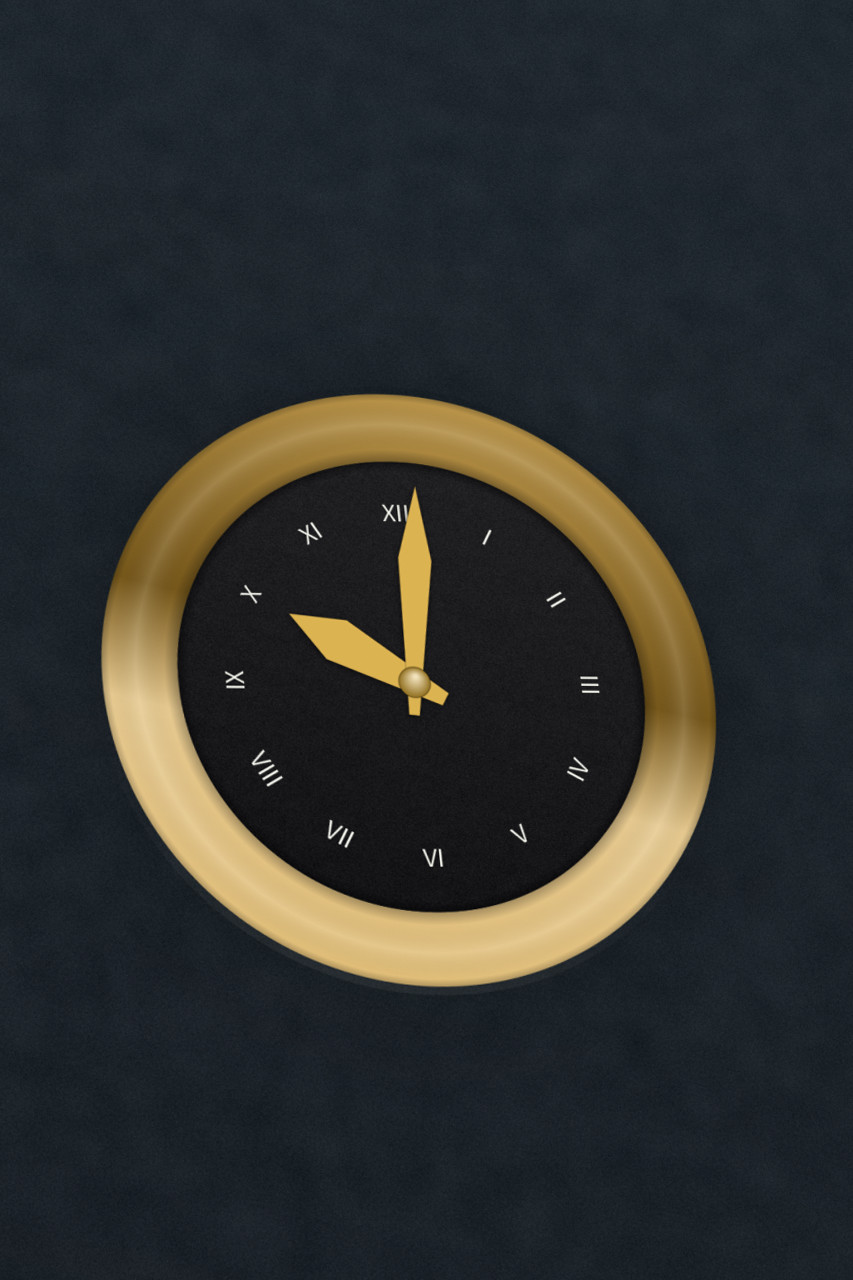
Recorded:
10.01
